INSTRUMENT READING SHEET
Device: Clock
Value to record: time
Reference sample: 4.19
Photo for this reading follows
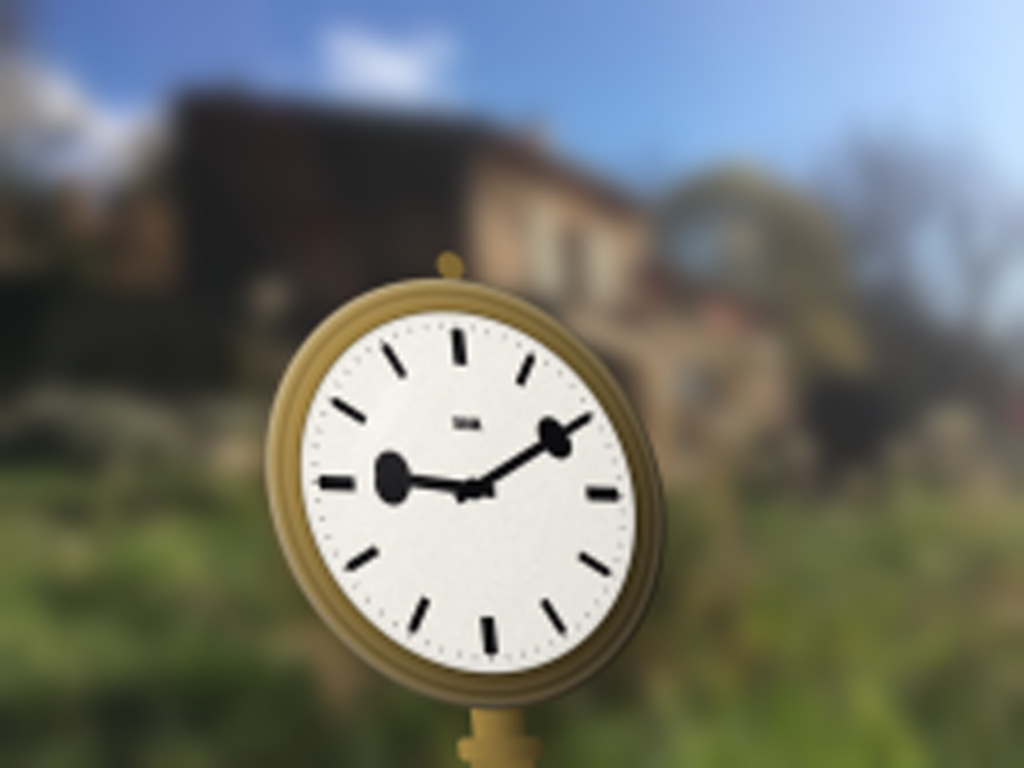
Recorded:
9.10
